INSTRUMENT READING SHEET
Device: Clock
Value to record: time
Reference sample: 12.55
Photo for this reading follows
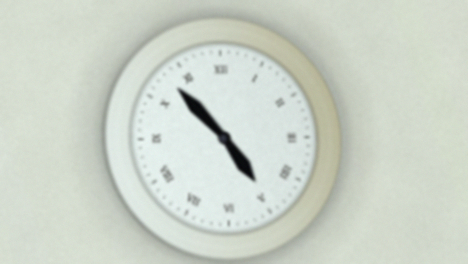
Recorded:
4.53
